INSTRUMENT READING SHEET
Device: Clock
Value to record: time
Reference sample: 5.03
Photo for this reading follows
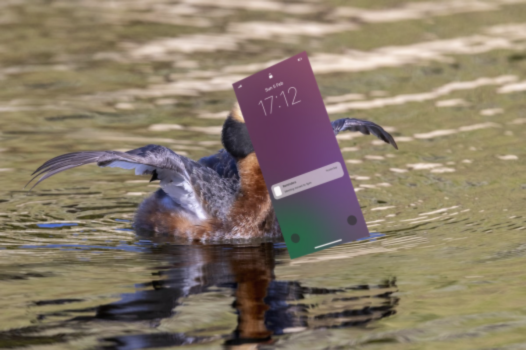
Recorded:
17.12
